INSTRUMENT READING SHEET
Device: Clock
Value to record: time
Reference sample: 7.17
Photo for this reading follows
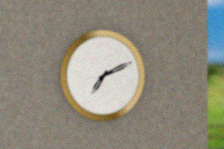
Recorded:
7.11
